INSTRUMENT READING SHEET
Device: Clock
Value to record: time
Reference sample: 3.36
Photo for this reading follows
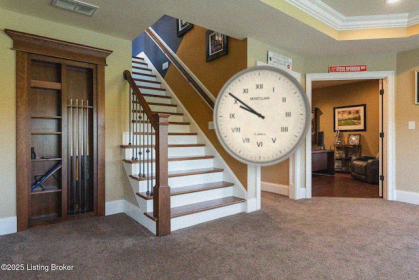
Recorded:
9.51
